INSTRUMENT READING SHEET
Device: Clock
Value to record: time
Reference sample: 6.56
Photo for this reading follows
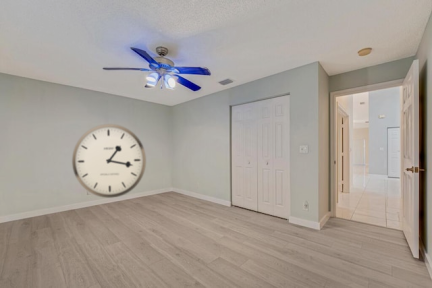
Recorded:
1.17
